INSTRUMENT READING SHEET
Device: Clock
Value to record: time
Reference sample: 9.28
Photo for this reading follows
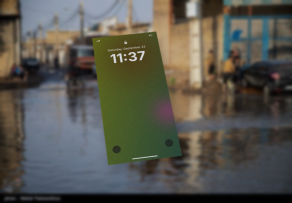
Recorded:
11.37
